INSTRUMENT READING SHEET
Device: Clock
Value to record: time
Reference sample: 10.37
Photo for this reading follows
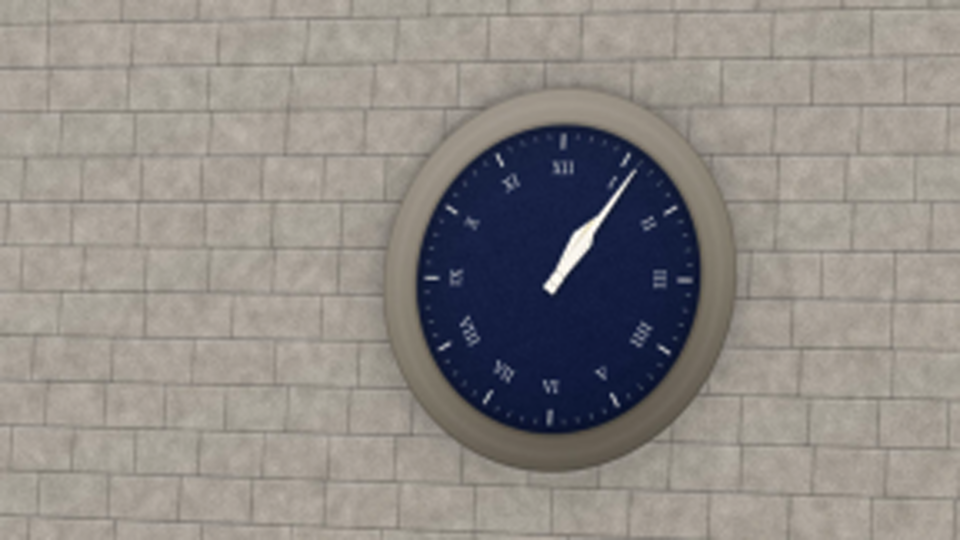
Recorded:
1.06
